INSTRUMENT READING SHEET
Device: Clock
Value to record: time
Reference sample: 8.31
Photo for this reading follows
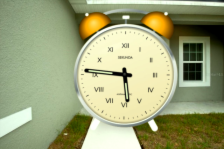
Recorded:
5.46
